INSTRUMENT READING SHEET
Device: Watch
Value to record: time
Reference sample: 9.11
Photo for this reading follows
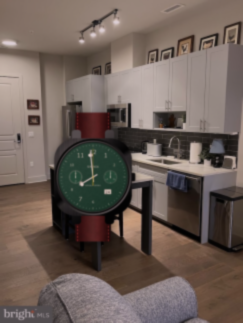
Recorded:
7.59
